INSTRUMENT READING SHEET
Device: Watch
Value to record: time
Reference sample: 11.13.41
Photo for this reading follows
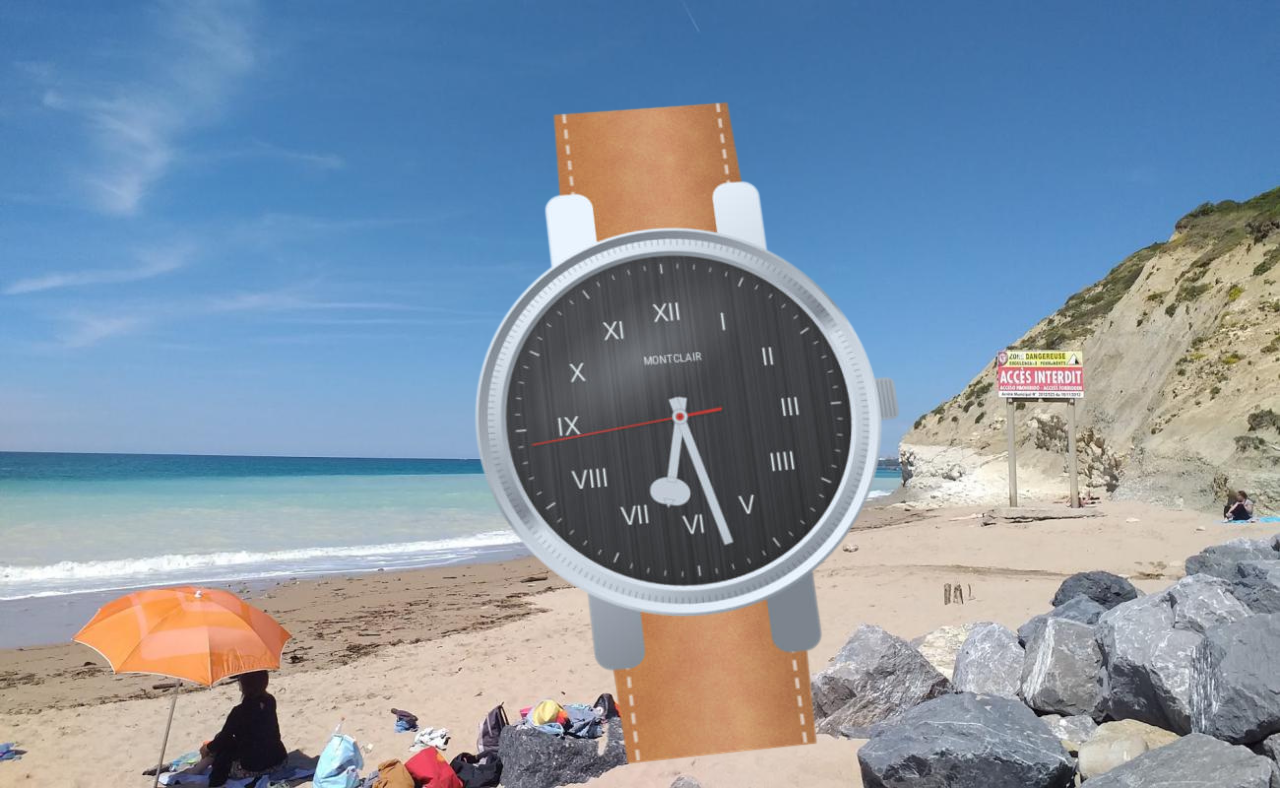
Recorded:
6.27.44
